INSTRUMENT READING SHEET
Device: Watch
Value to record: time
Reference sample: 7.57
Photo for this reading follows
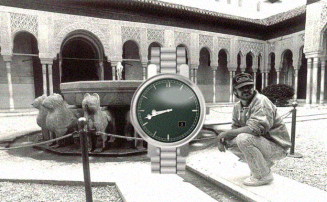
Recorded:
8.42
